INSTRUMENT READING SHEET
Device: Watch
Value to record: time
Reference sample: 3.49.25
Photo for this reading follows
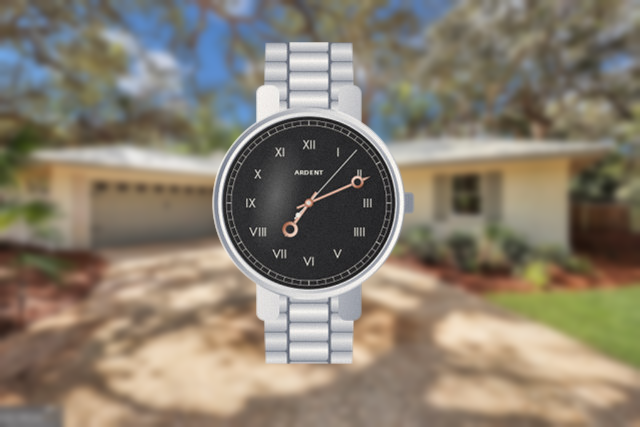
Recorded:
7.11.07
